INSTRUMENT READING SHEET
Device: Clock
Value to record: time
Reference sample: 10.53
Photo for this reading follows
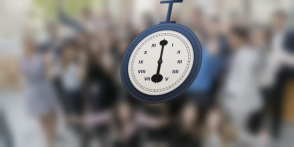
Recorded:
6.00
